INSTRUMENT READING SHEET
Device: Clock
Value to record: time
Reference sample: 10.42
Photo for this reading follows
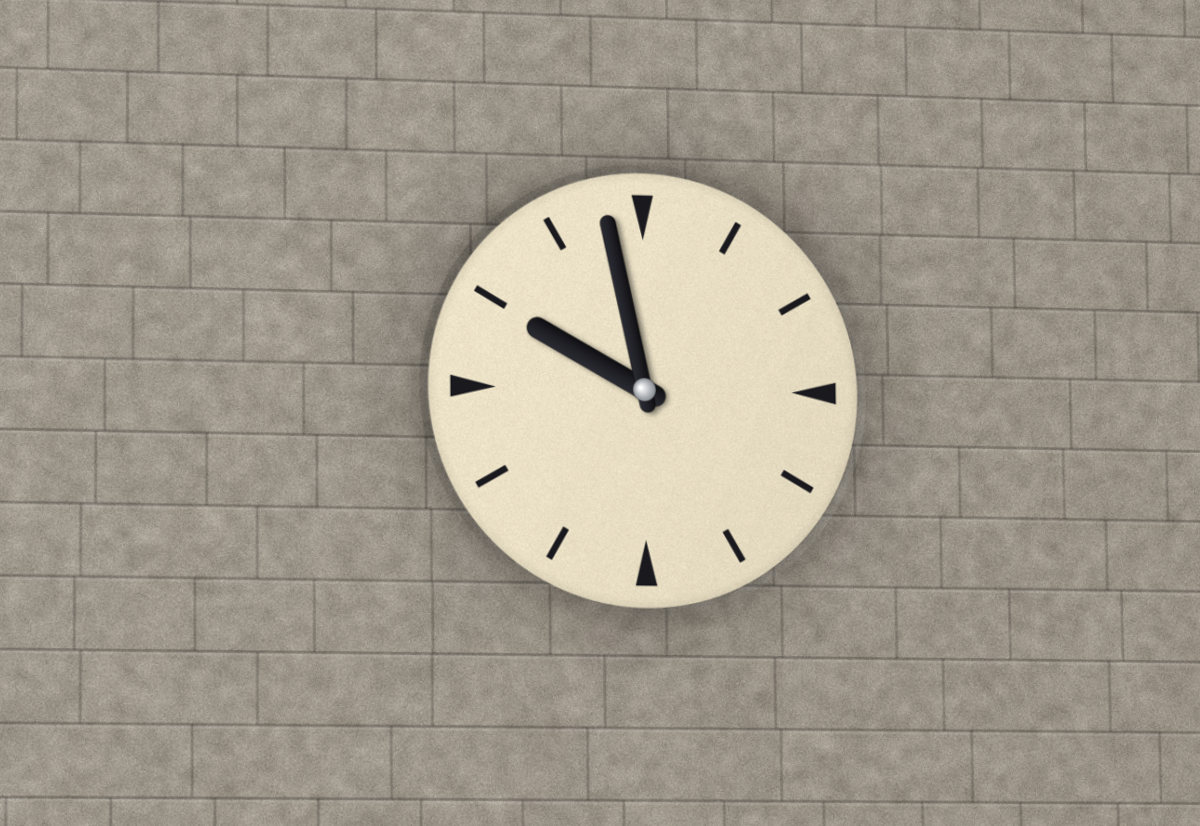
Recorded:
9.58
